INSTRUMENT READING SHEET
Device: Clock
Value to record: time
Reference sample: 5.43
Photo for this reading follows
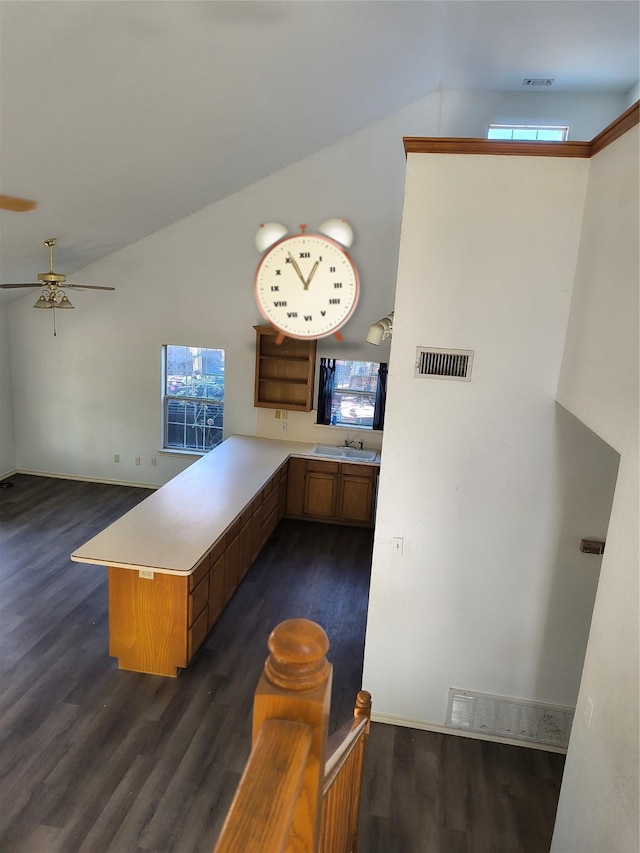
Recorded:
12.56
